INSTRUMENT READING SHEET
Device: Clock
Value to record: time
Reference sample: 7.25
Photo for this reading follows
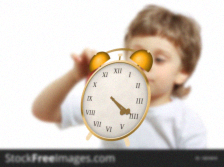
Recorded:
4.20
